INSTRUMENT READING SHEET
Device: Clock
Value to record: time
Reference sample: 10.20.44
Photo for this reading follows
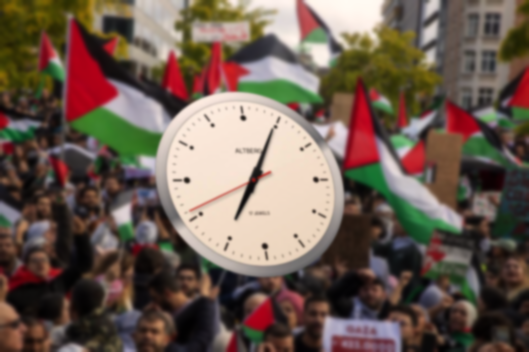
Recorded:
7.04.41
